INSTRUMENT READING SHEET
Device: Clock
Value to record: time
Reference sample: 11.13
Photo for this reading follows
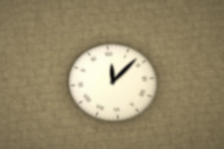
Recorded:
12.08
